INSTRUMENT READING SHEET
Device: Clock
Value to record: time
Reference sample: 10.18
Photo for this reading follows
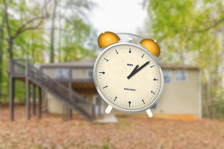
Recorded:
1.08
